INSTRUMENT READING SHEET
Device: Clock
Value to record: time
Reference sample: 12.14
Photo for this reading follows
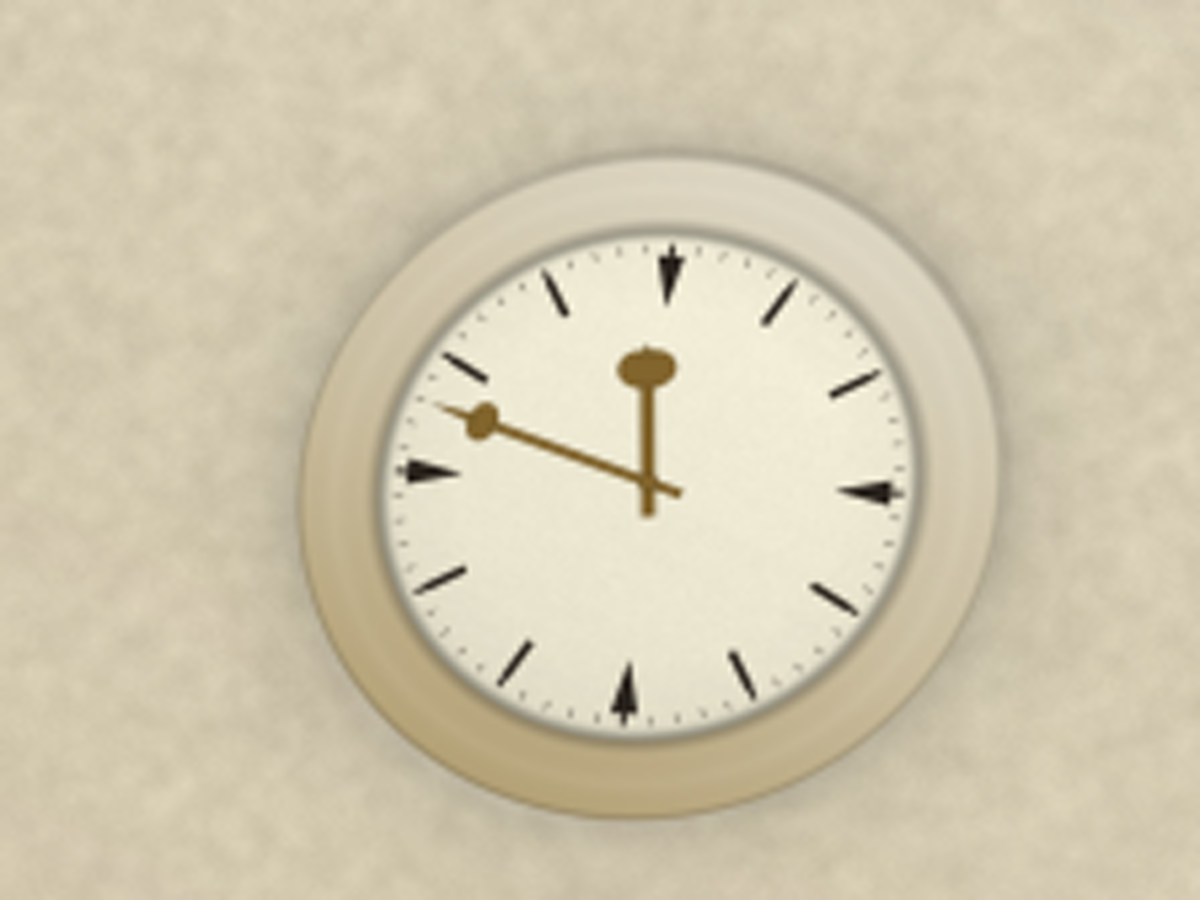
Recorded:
11.48
